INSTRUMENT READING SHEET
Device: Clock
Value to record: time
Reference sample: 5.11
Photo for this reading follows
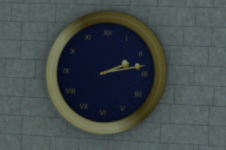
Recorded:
2.13
